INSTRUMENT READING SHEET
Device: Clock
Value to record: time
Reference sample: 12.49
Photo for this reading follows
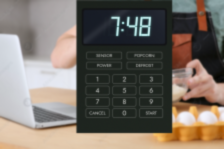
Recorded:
7.48
